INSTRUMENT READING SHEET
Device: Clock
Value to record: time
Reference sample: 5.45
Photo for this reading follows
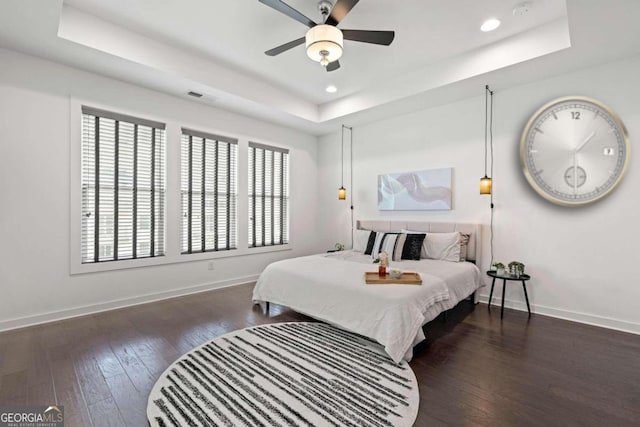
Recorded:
1.30
